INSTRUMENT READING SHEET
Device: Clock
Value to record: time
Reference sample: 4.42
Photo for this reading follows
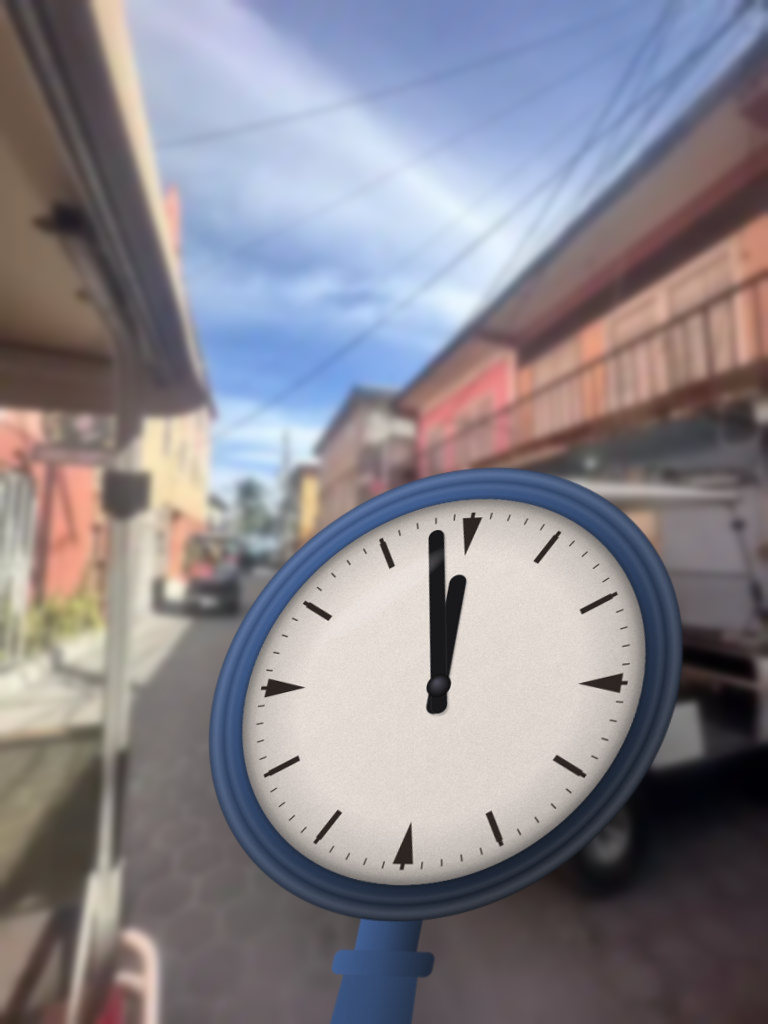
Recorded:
11.58
